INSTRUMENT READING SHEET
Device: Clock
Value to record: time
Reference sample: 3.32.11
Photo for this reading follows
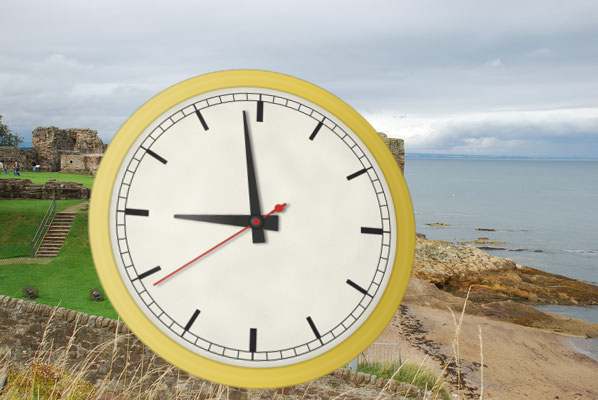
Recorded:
8.58.39
